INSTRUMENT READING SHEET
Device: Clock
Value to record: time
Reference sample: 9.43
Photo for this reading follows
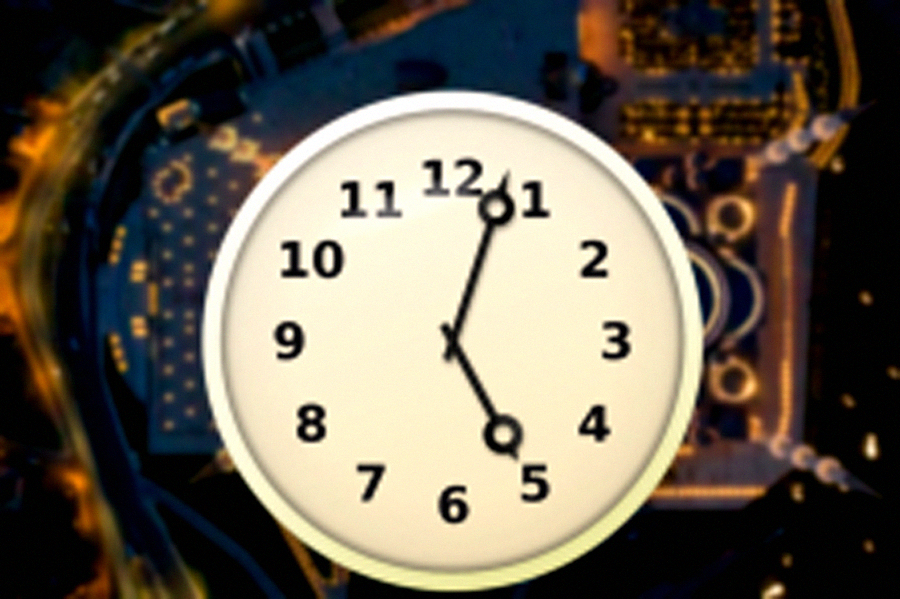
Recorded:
5.03
